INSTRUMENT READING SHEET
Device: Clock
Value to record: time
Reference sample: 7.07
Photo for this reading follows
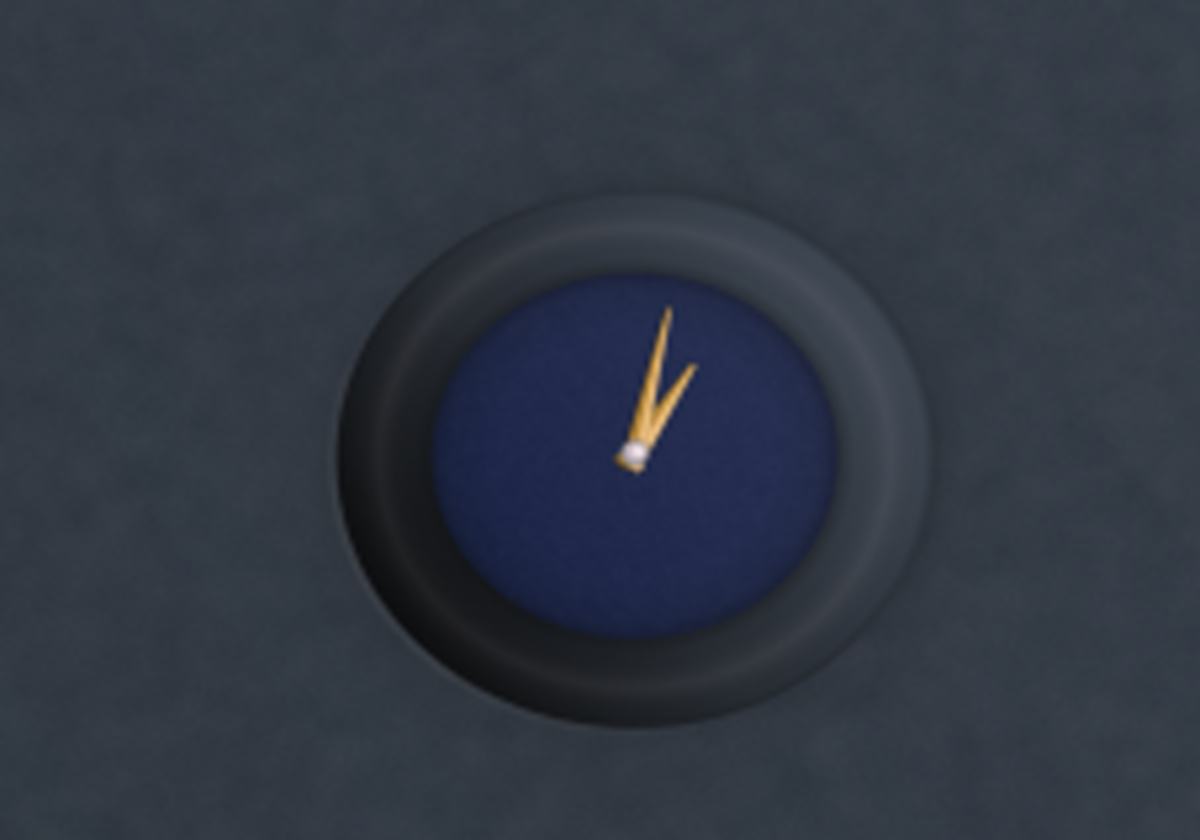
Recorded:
1.02
